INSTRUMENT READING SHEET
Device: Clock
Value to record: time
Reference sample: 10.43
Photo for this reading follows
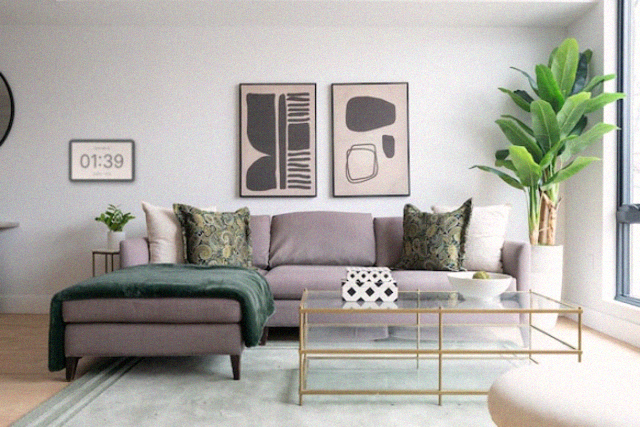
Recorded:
1.39
